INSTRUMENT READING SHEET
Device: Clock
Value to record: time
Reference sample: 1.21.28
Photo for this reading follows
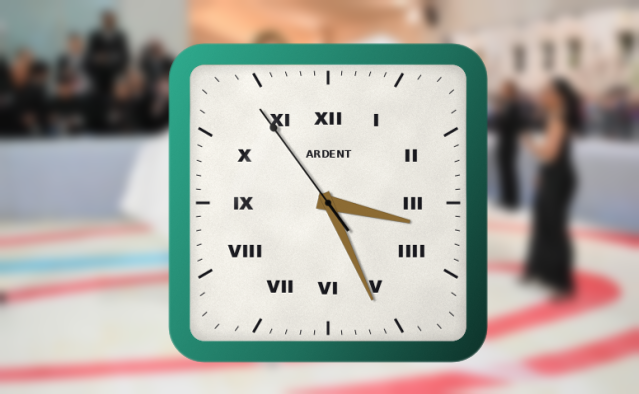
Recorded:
3.25.54
